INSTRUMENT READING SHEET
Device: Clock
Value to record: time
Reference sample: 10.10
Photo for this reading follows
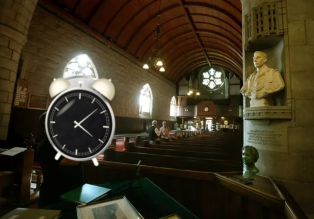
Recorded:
4.08
